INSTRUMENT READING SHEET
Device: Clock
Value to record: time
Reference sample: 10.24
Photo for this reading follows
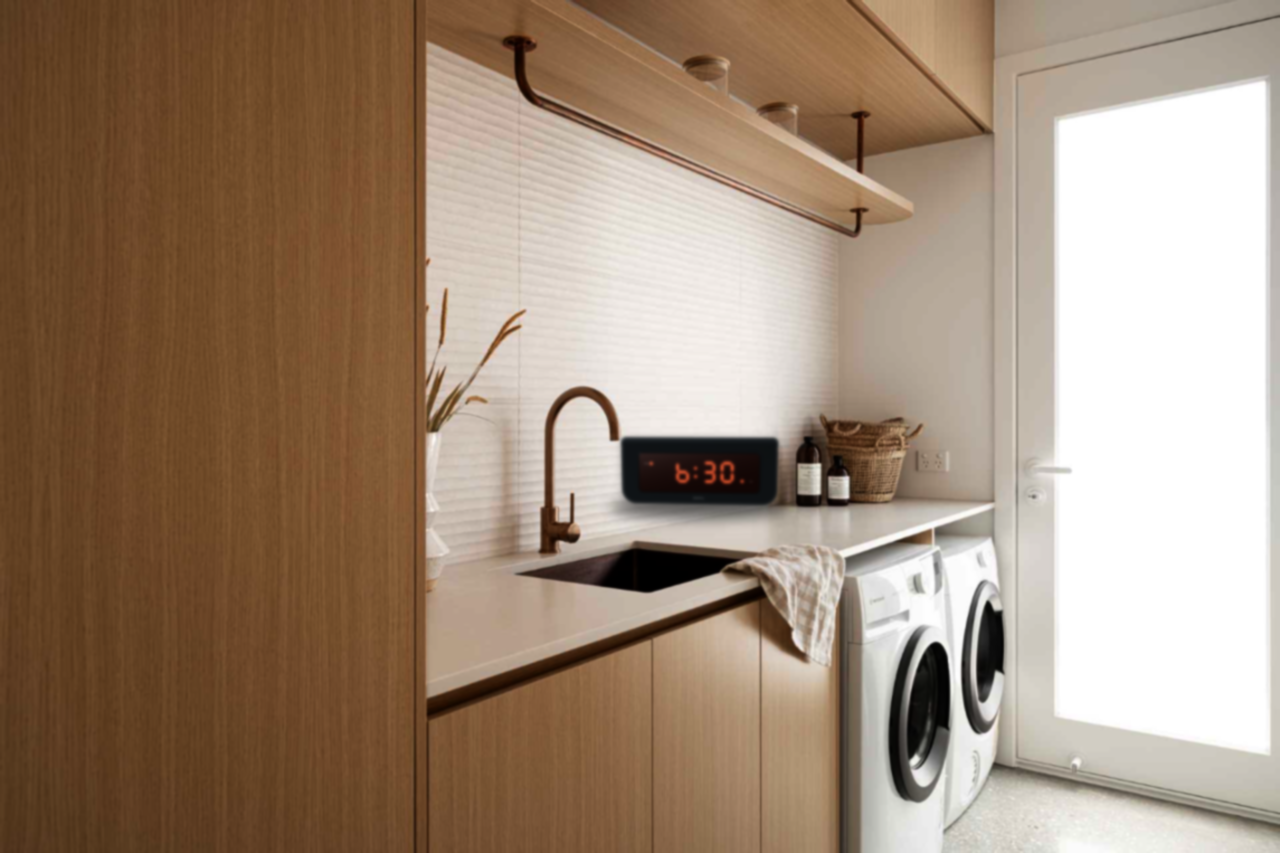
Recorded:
6.30
